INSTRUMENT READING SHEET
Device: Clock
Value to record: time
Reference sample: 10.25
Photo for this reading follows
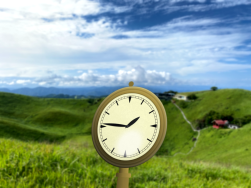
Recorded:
1.46
